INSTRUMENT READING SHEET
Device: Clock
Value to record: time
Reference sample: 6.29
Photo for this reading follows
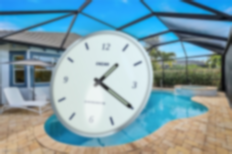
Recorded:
1.20
